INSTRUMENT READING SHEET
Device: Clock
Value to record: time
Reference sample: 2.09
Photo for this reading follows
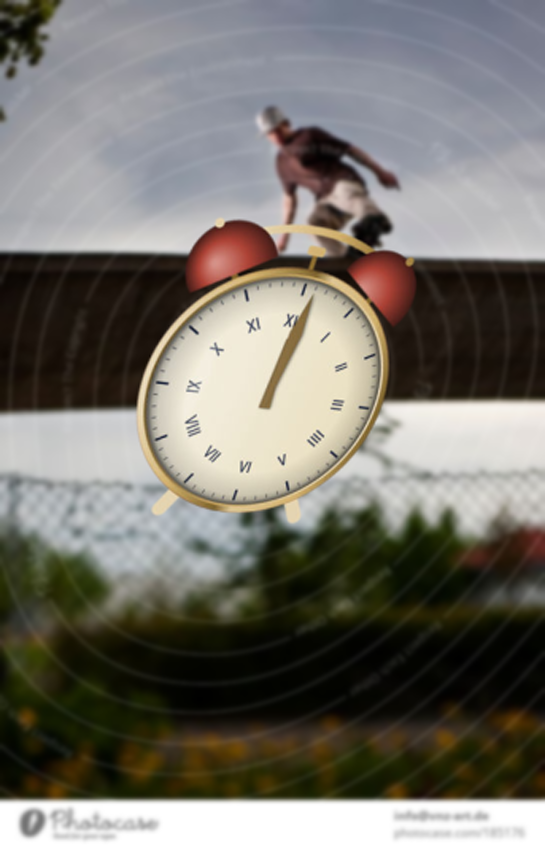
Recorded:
12.01
